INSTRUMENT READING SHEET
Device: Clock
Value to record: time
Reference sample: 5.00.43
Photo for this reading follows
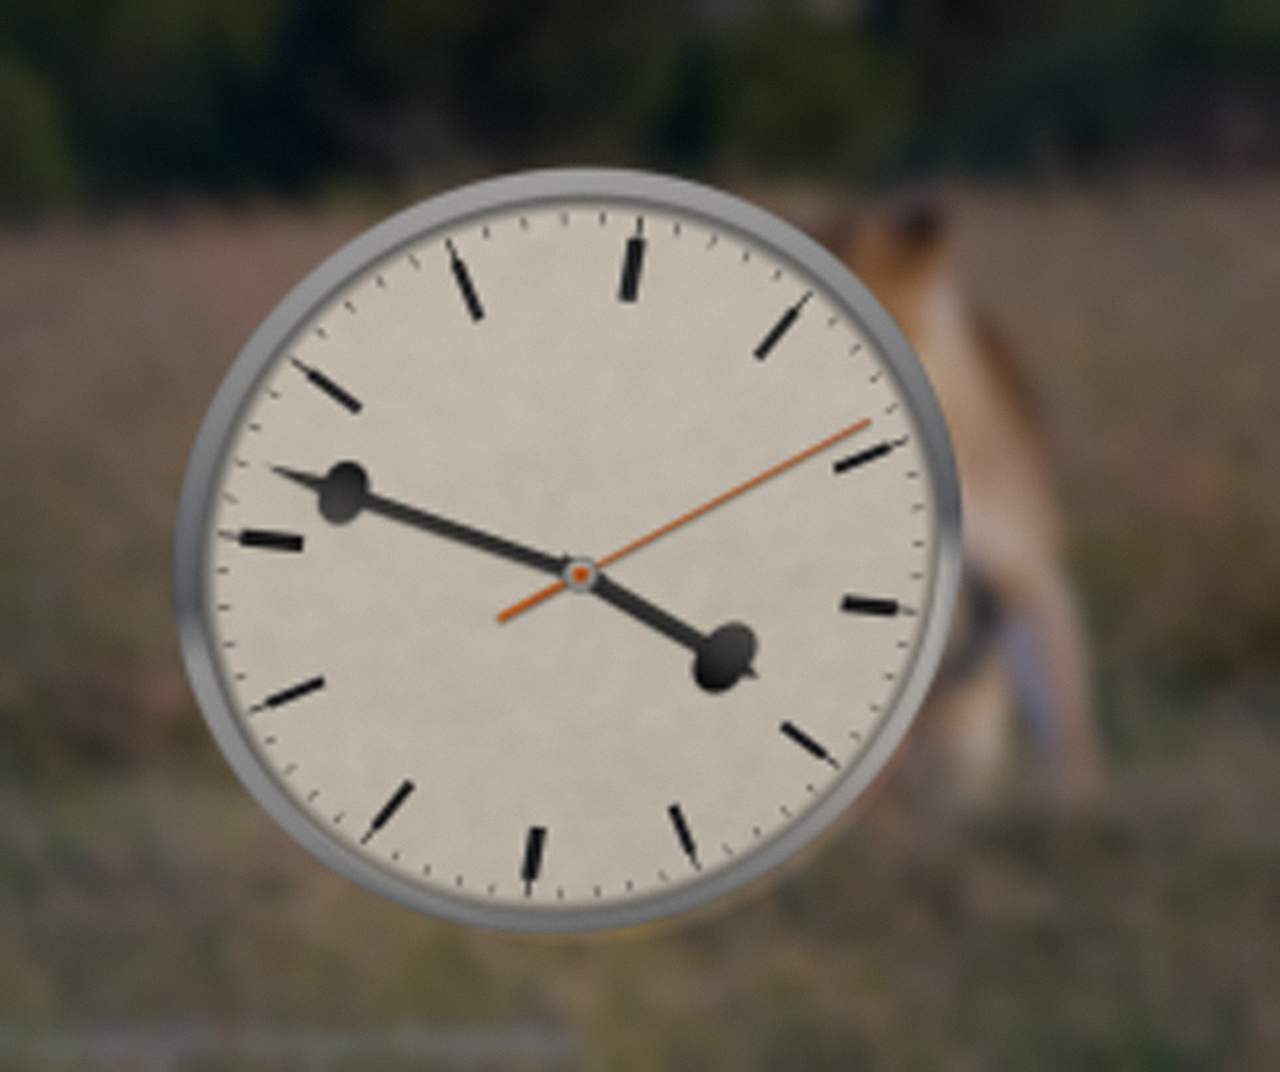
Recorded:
3.47.09
